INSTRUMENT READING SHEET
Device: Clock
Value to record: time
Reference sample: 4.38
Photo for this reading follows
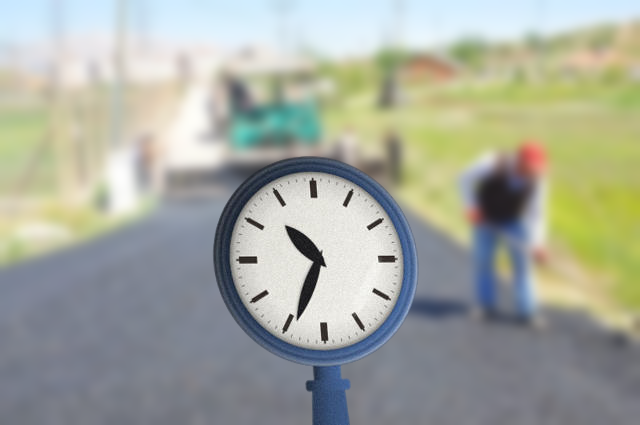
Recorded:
10.34
